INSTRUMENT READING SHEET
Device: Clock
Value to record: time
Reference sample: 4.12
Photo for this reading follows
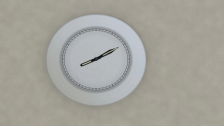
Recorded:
8.10
